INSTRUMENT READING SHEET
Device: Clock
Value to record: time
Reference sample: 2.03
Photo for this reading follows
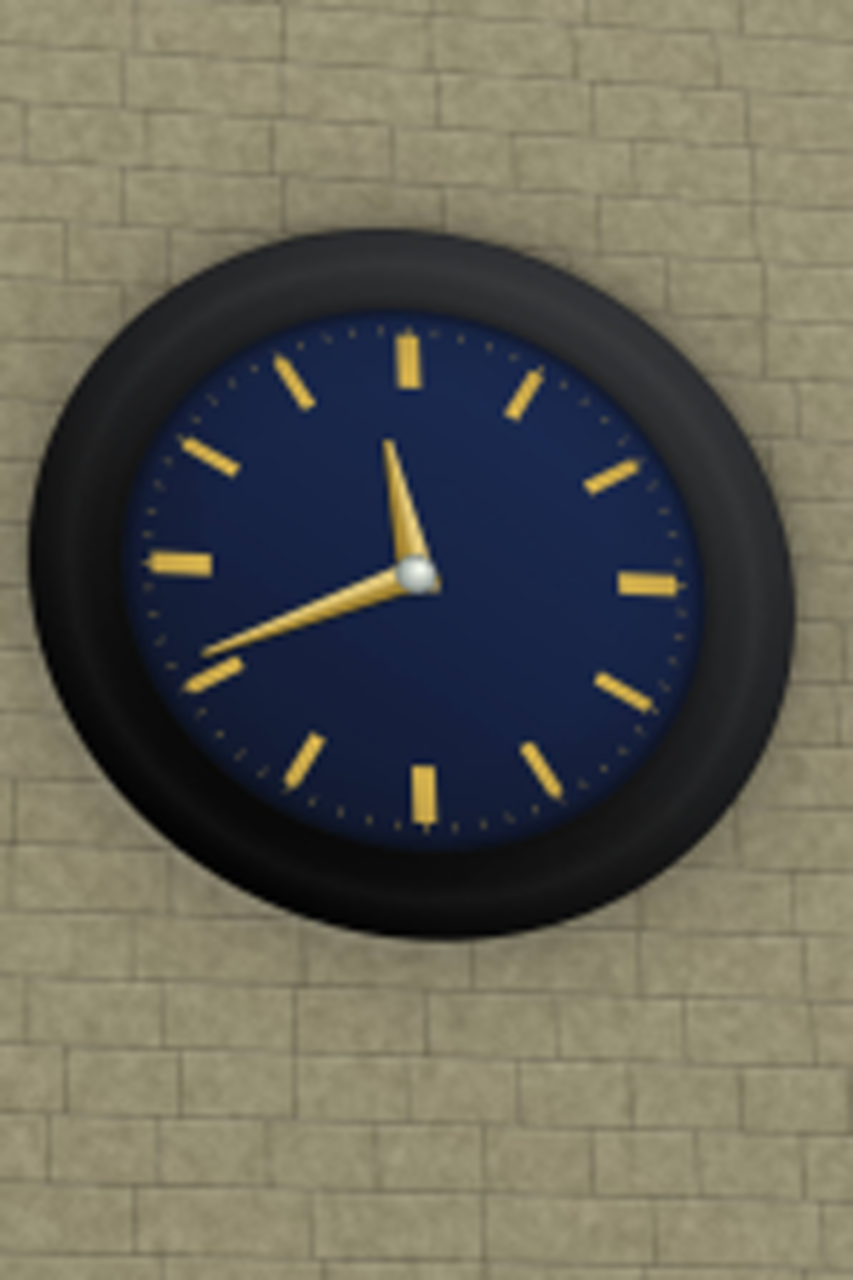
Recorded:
11.41
